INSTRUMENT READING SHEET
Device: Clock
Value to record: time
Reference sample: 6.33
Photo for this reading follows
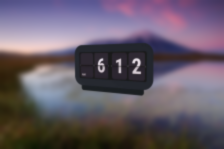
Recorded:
6.12
